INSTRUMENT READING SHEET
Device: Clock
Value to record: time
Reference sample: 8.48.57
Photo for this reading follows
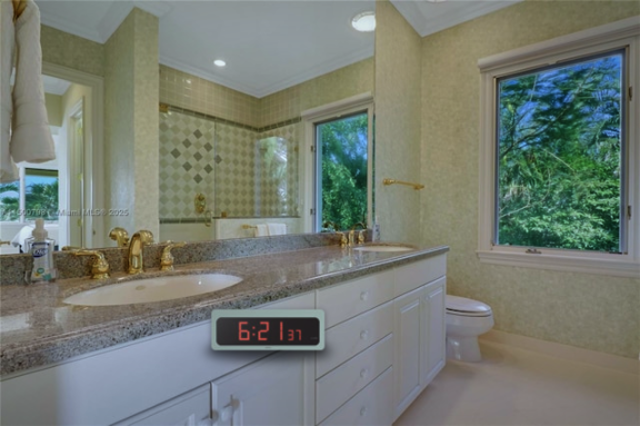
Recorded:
6.21.37
